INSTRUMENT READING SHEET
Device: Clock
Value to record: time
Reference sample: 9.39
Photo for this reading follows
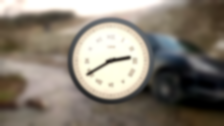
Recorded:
2.40
